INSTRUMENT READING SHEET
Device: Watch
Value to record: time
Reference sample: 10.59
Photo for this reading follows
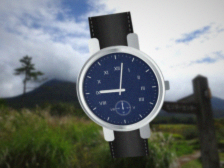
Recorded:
9.02
